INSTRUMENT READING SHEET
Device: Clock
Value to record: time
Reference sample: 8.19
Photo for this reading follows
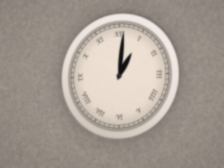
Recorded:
1.01
